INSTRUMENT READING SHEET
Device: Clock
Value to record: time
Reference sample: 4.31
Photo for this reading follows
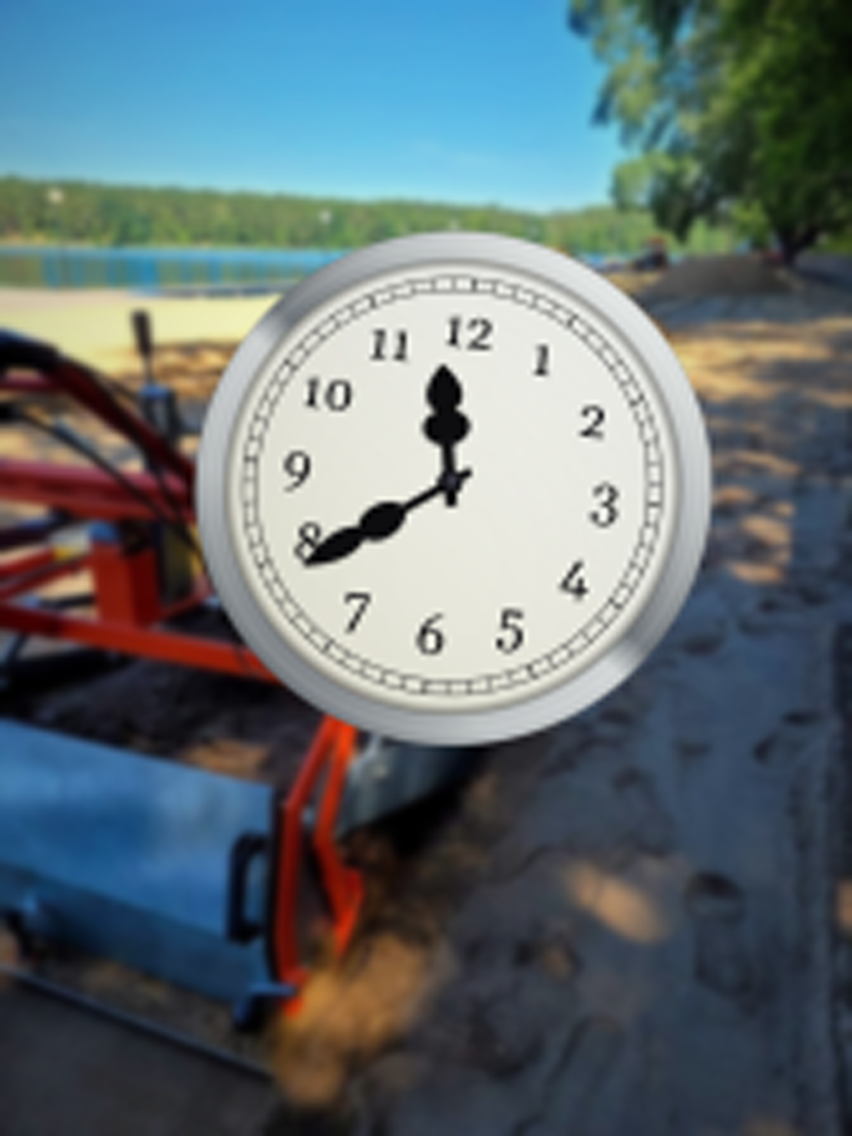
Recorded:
11.39
